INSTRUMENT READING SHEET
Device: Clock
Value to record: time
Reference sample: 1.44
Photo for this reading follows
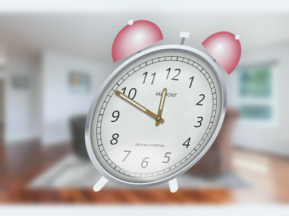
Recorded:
11.49
